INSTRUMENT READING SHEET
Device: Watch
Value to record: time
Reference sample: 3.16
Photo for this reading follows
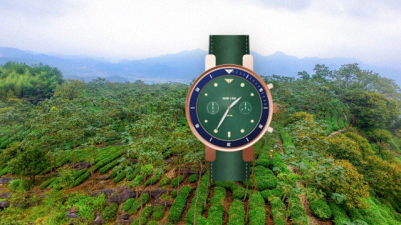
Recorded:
1.35
